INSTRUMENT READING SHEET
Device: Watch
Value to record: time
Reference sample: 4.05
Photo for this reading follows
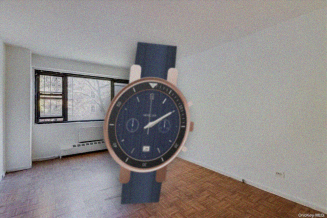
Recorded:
2.10
